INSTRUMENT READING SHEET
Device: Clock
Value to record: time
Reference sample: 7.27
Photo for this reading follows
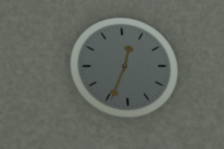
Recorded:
12.34
